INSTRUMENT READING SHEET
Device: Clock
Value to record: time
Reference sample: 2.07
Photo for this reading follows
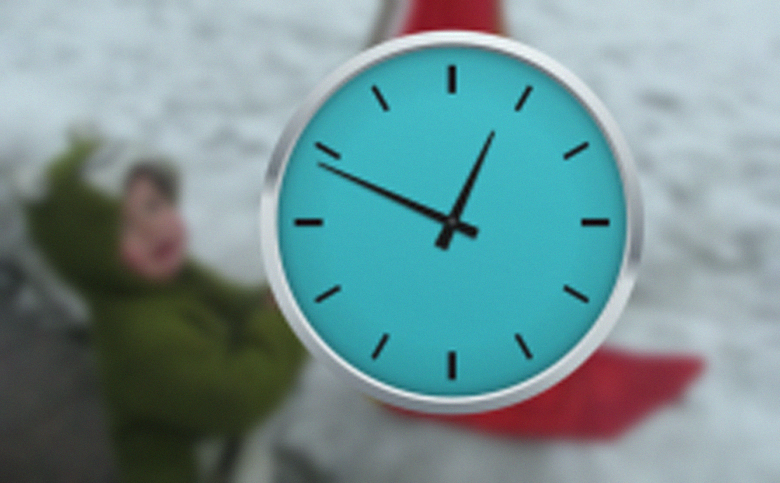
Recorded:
12.49
